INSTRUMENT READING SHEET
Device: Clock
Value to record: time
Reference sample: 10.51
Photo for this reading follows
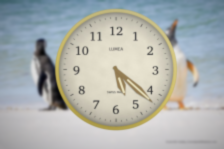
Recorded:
5.22
